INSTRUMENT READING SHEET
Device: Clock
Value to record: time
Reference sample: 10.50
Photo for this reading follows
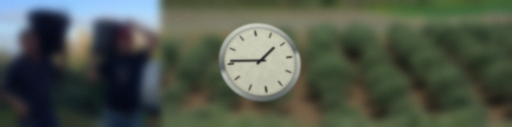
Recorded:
1.46
